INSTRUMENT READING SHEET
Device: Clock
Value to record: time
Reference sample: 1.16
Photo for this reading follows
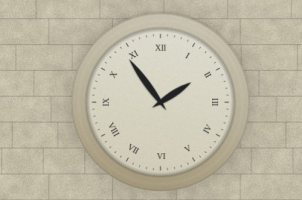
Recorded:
1.54
